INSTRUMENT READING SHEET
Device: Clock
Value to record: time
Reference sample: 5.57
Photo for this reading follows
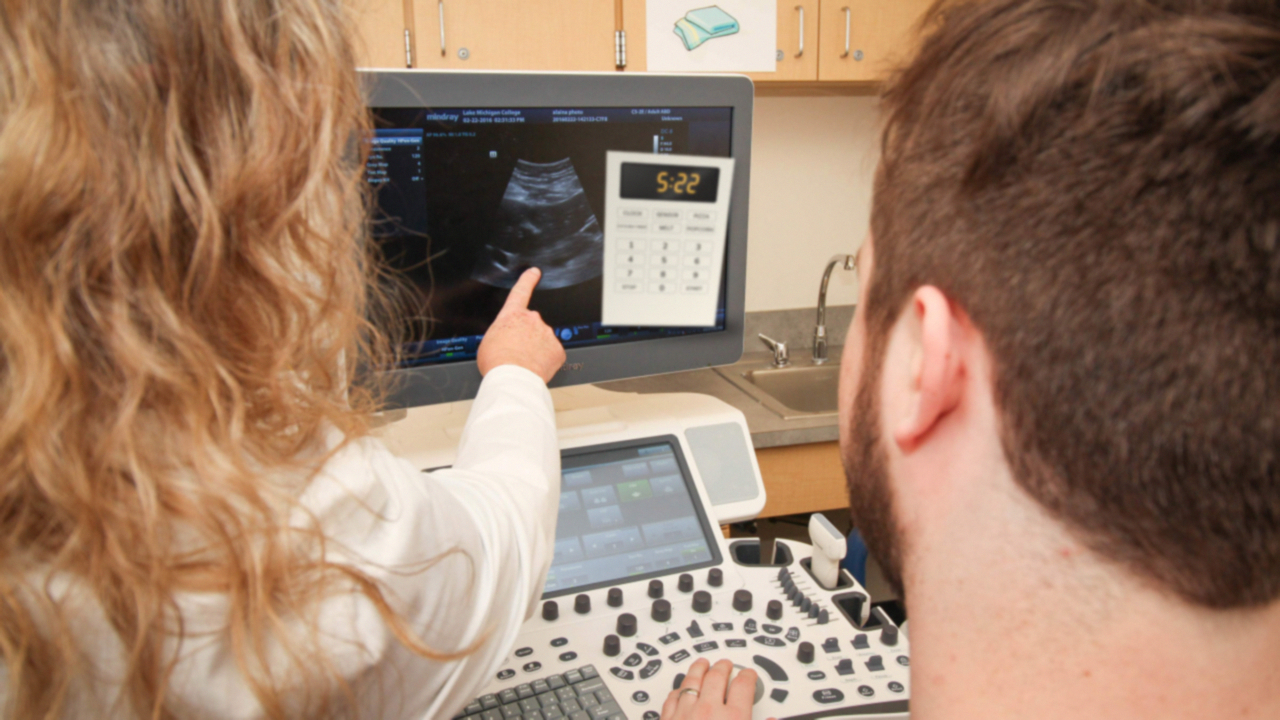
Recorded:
5.22
